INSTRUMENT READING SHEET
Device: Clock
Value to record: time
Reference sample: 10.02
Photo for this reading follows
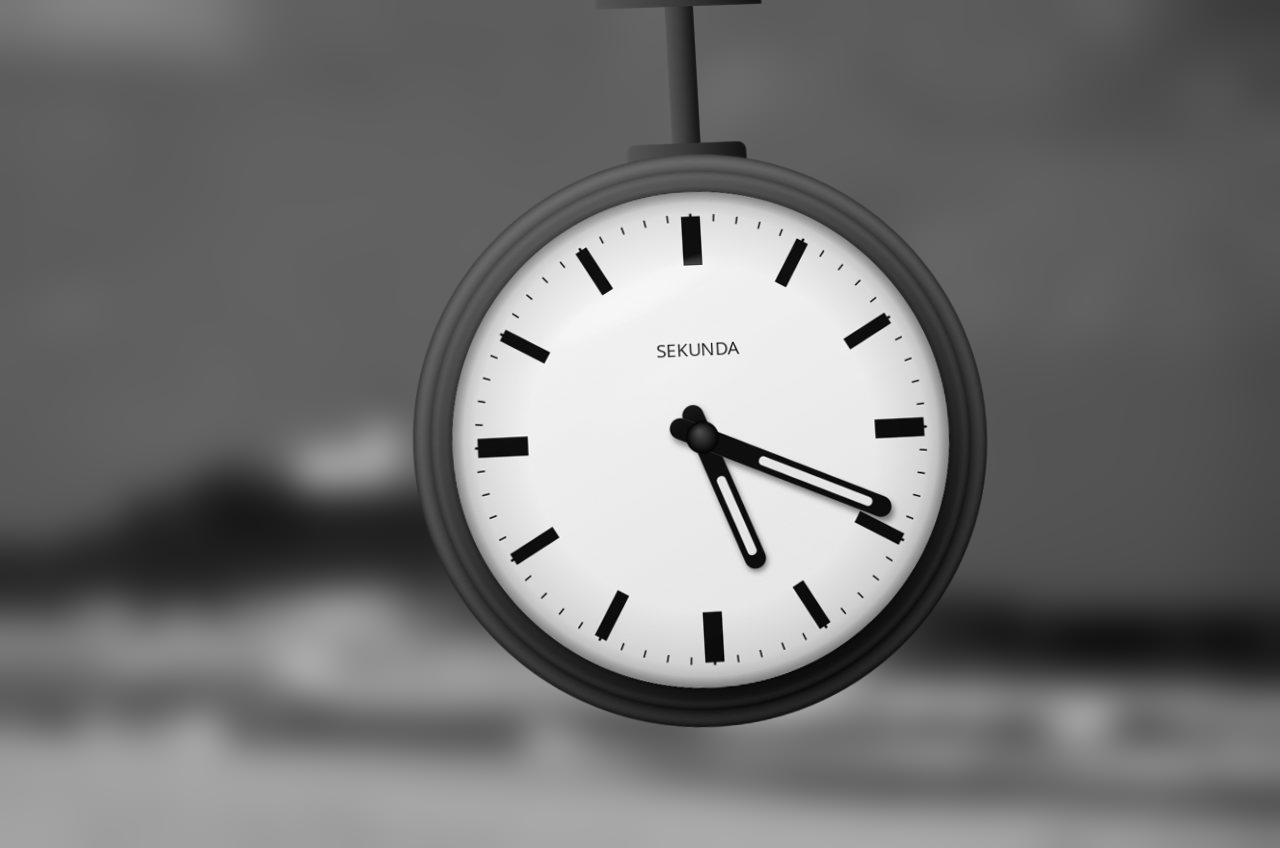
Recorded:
5.19
